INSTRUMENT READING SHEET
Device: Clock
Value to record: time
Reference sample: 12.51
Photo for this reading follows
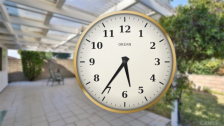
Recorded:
5.36
